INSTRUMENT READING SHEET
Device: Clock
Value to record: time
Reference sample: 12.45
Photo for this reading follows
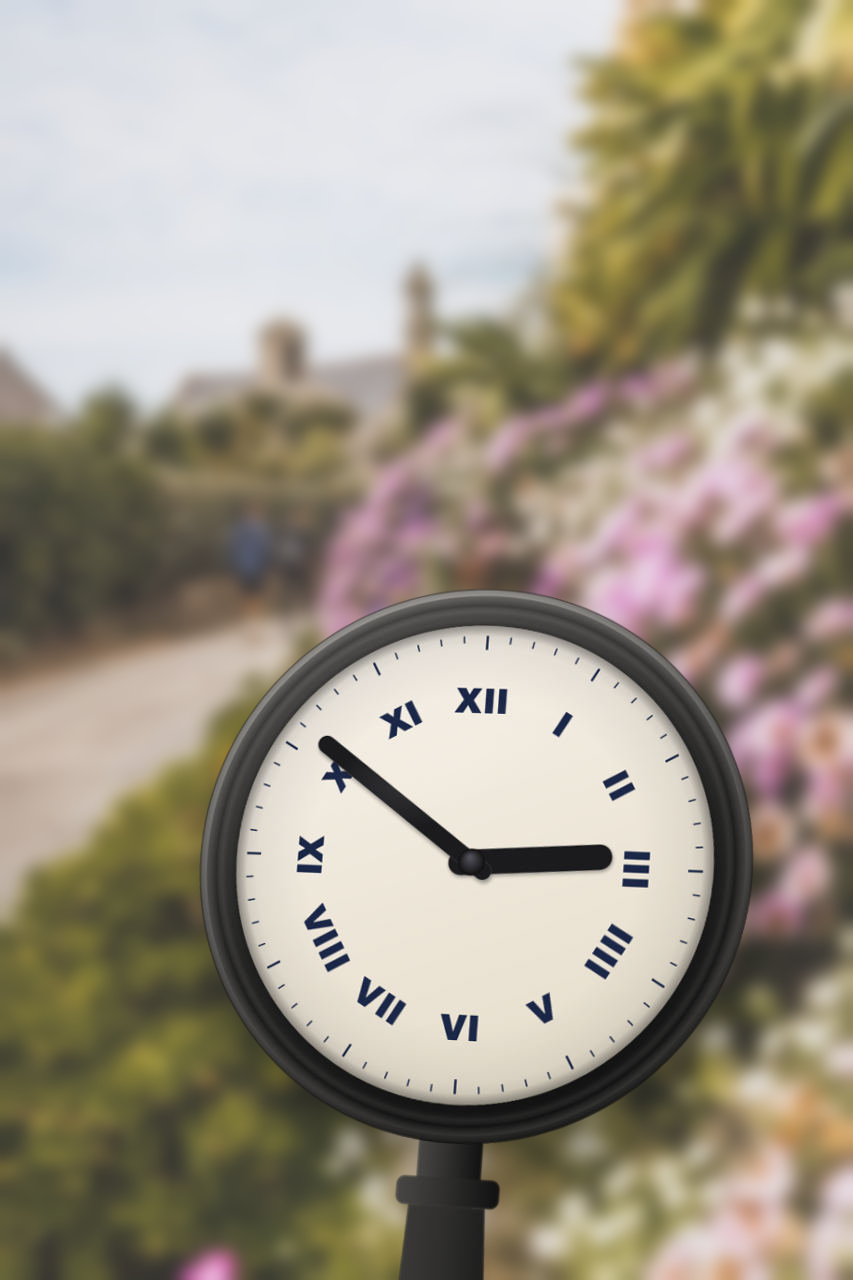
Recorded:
2.51
